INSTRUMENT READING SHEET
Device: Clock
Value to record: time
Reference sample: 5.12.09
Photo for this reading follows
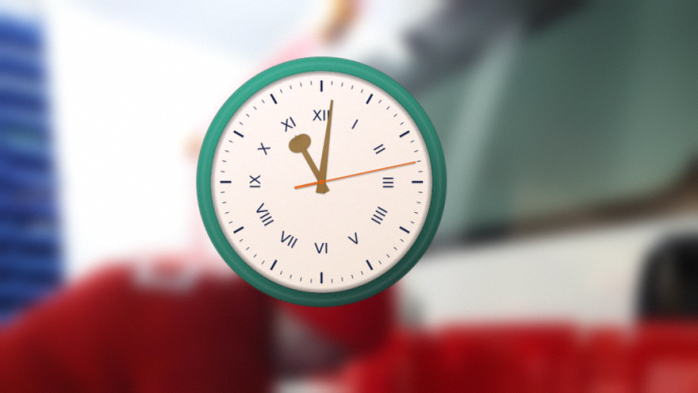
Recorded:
11.01.13
